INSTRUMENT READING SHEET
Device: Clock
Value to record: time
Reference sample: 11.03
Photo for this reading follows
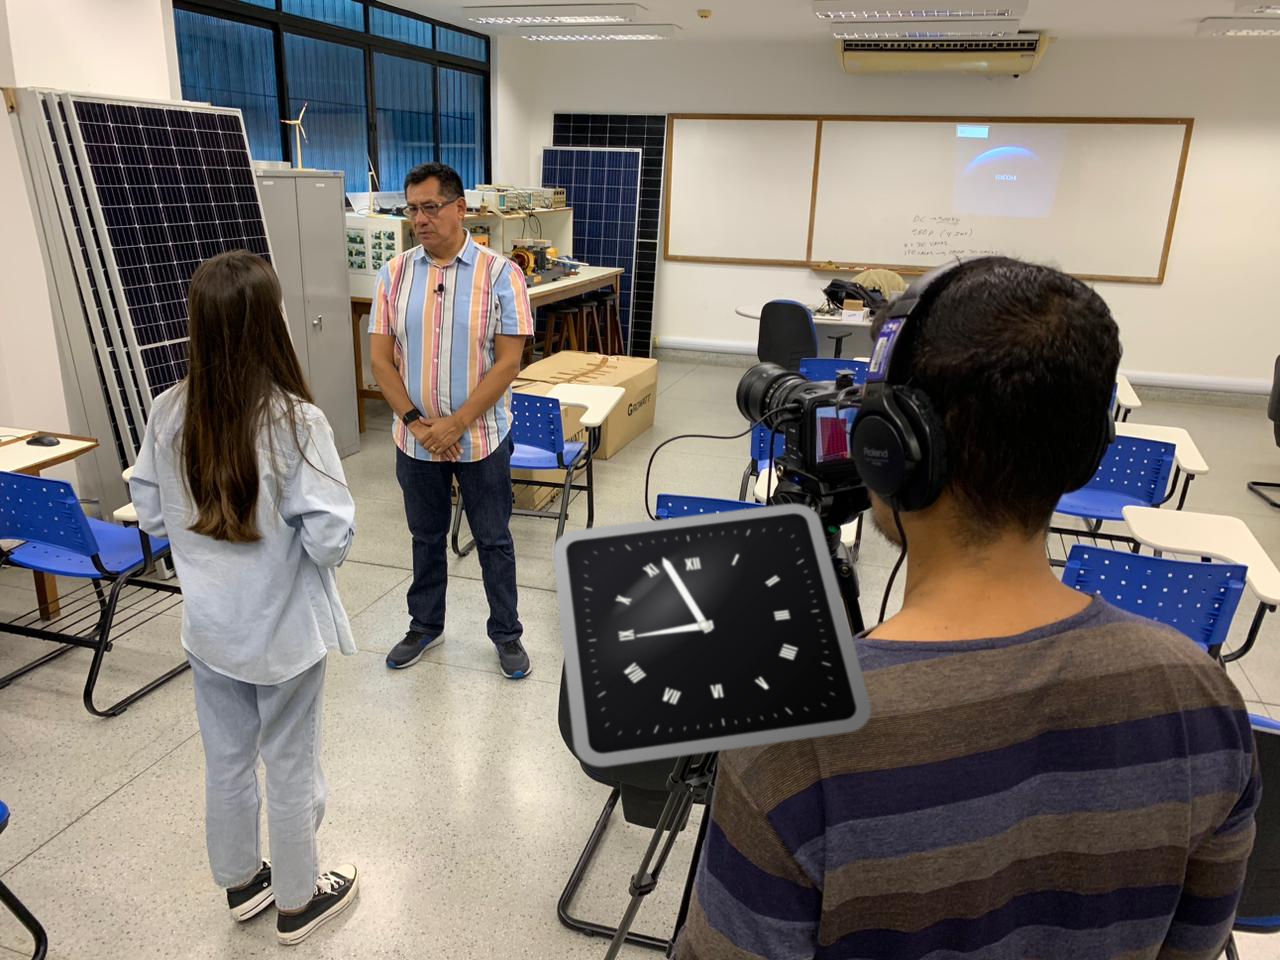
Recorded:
8.57
